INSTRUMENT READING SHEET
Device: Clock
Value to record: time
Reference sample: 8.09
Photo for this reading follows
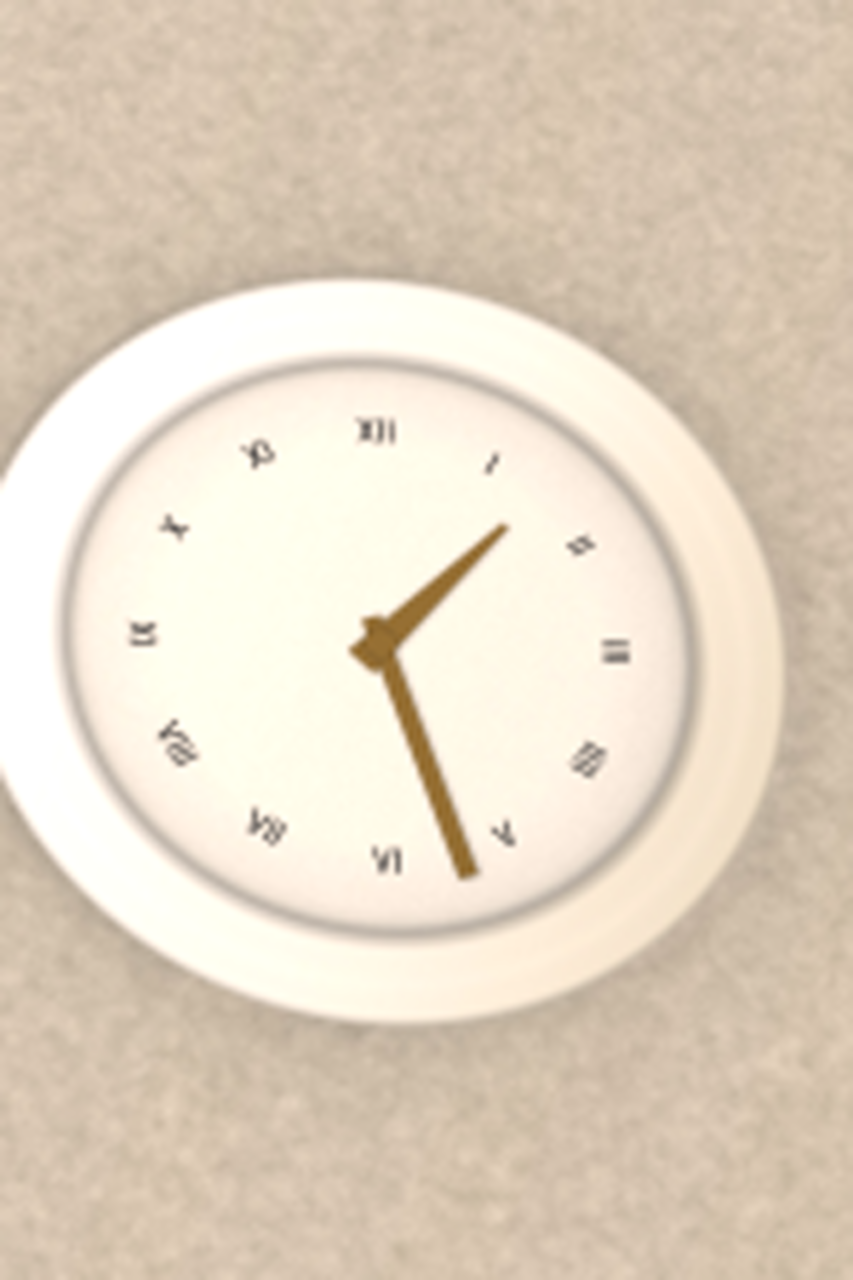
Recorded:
1.27
